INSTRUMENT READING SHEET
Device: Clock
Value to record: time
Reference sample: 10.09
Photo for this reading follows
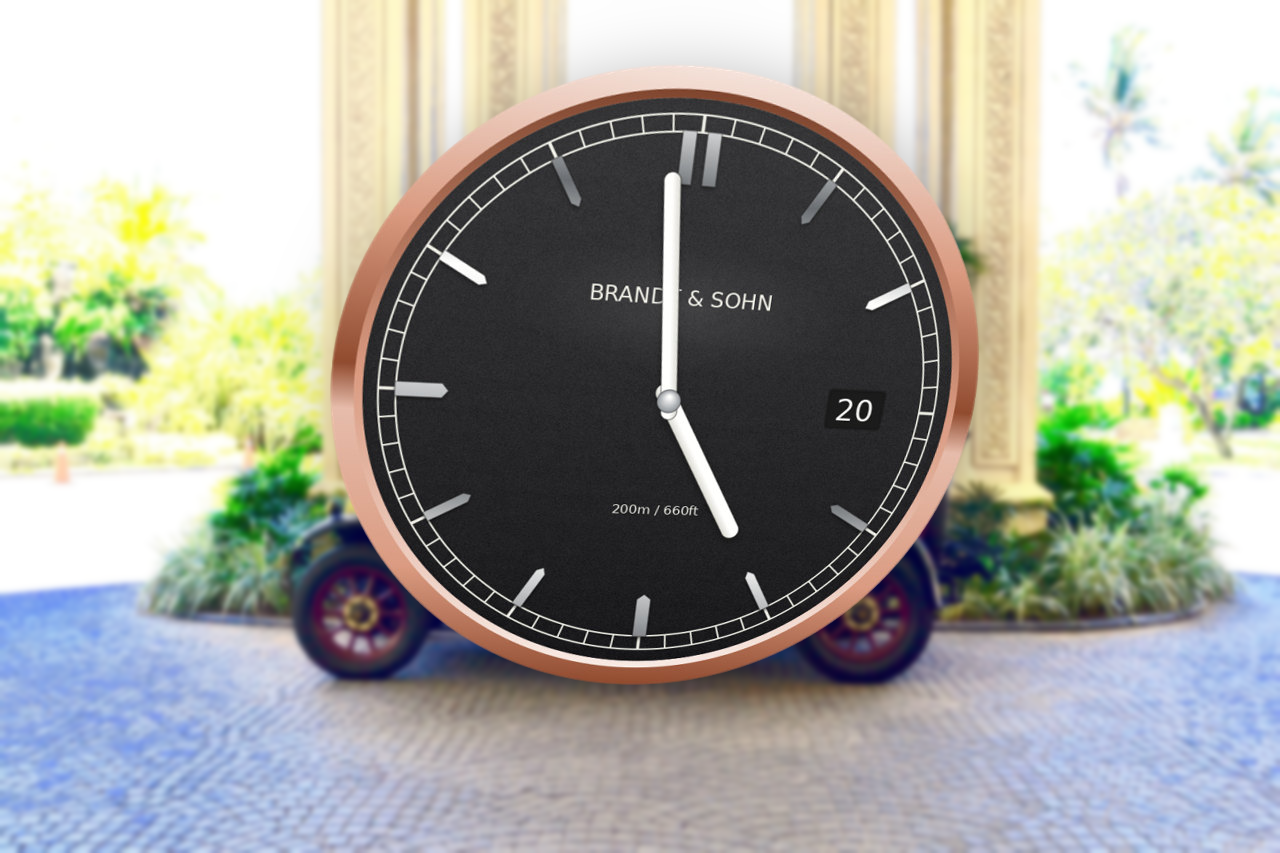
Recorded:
4.59
